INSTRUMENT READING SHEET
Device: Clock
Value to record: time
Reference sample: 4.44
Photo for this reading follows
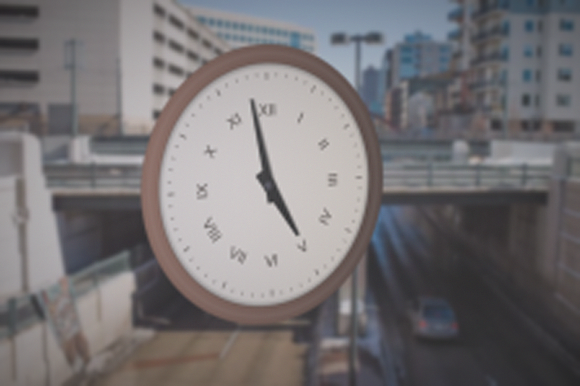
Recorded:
4.58
